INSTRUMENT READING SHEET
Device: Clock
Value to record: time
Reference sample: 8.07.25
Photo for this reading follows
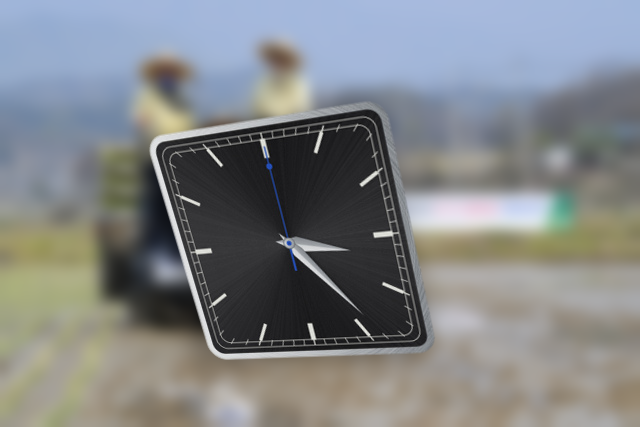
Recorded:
3.24.00
